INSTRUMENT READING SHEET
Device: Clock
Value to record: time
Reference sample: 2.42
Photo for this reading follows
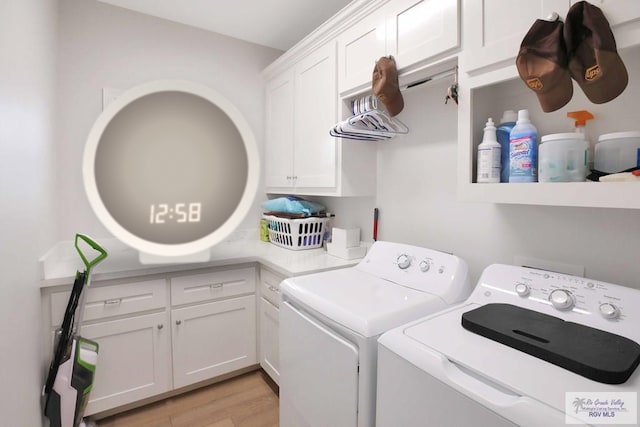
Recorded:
12.58
